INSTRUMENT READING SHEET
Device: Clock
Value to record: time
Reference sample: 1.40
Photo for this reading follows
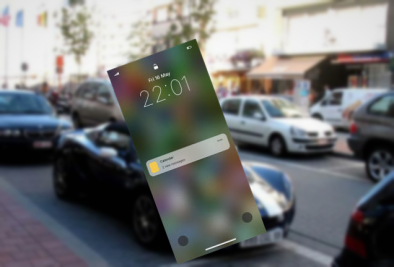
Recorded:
22.01
